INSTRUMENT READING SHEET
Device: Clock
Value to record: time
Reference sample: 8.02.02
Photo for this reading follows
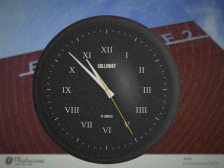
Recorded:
10.52.25
